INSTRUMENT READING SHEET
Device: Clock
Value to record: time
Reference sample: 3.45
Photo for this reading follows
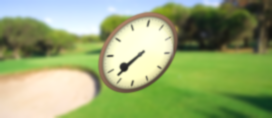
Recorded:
7.37
